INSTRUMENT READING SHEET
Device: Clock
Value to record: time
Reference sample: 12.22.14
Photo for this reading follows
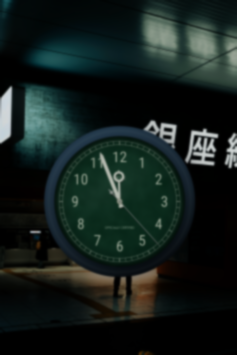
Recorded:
11.56.23
